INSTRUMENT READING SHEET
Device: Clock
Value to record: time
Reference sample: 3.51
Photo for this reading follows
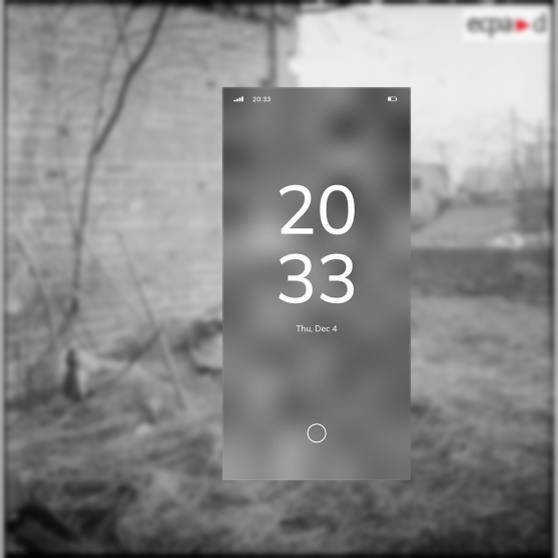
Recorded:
20.33
